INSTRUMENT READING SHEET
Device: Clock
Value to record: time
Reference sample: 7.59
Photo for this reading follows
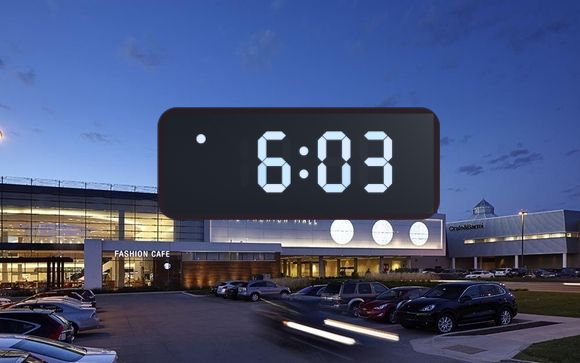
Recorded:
6.03
